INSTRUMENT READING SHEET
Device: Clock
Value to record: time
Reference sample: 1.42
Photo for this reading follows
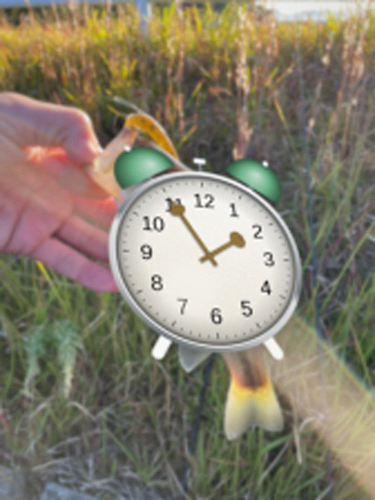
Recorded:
1.55
